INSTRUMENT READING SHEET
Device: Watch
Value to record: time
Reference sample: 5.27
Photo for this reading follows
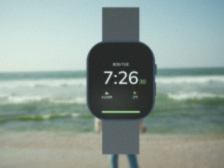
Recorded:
7.26
